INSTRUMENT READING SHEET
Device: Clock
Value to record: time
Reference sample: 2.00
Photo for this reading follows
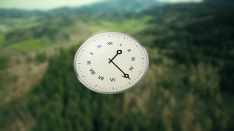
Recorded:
1.24
